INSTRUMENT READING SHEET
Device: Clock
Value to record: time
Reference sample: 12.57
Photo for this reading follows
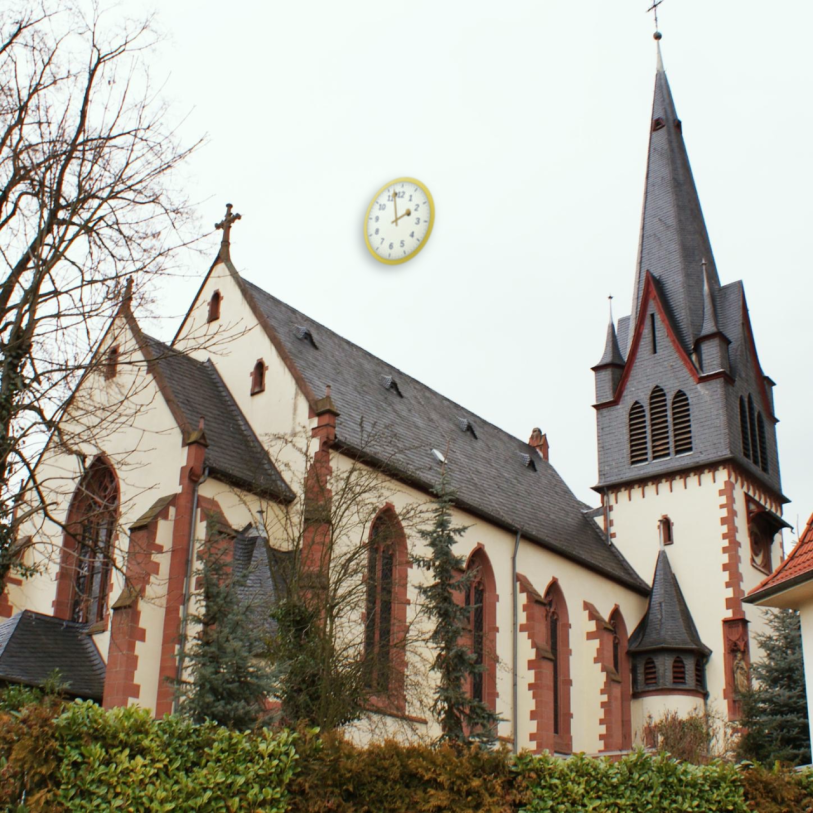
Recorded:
1.57
